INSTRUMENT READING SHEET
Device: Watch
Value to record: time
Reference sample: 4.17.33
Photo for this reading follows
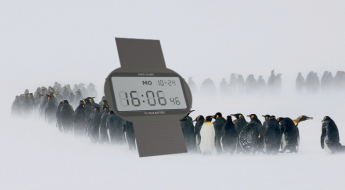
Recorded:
16.06.46
